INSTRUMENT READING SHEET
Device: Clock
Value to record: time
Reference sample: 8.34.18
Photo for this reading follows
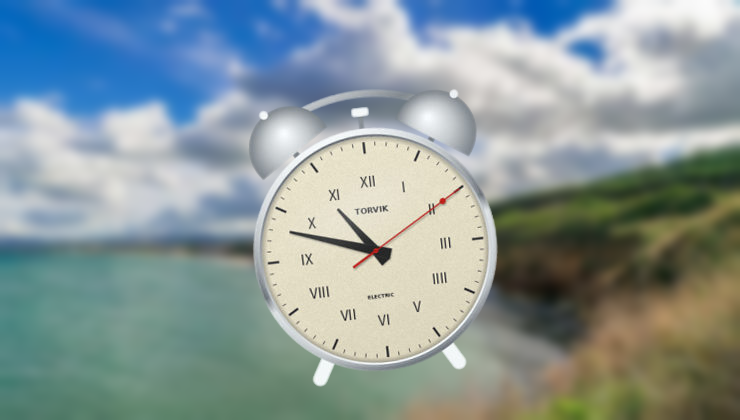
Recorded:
10.48.10
